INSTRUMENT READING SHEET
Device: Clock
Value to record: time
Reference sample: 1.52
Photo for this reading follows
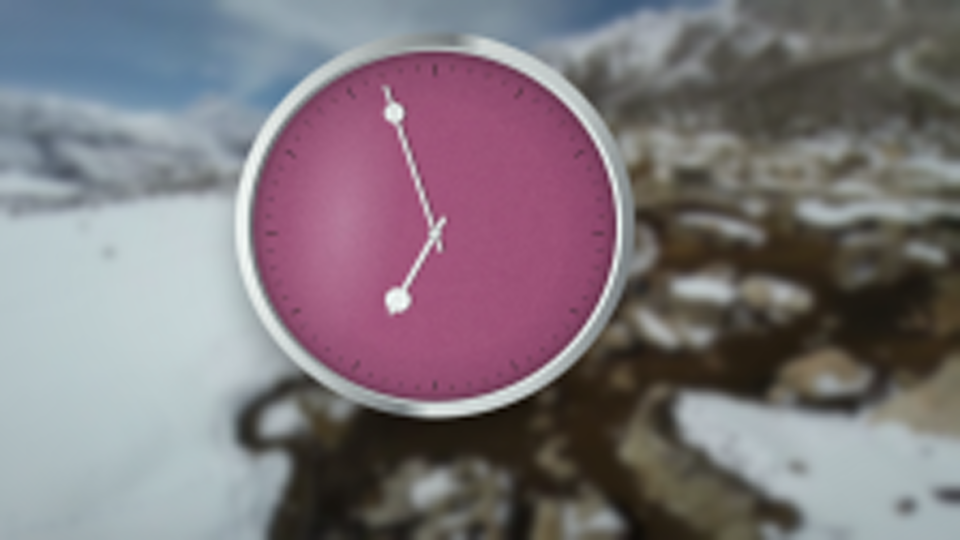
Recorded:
6.57
